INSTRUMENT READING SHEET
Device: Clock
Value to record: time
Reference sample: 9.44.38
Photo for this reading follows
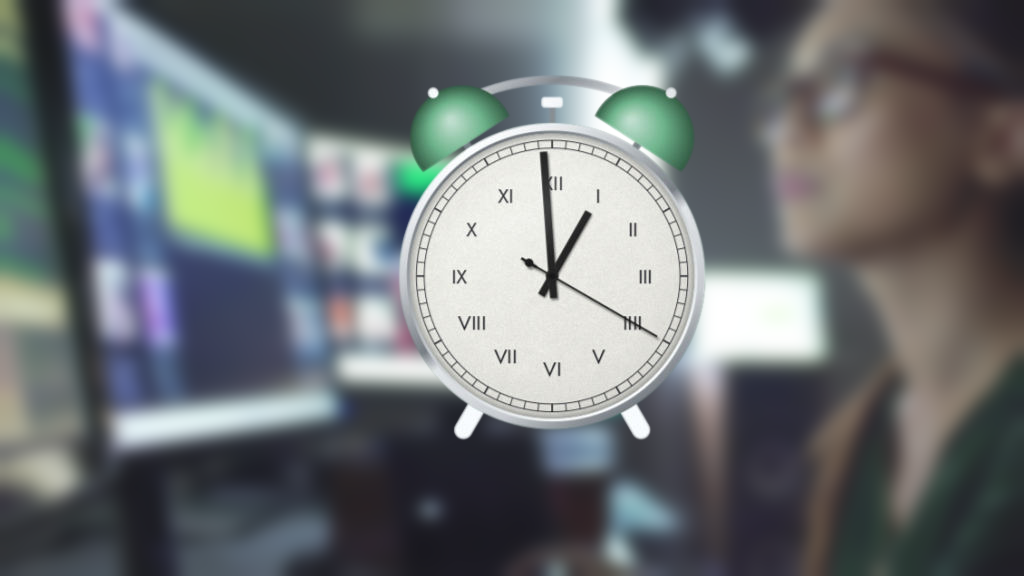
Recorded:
12.59.20
